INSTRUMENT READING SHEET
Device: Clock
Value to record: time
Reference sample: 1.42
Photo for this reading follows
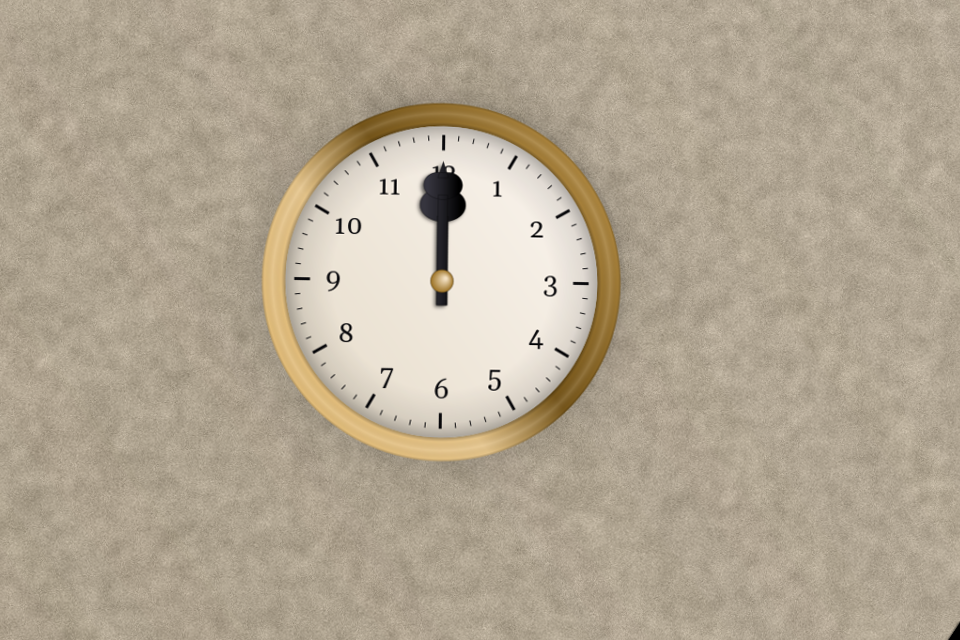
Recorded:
12.00
